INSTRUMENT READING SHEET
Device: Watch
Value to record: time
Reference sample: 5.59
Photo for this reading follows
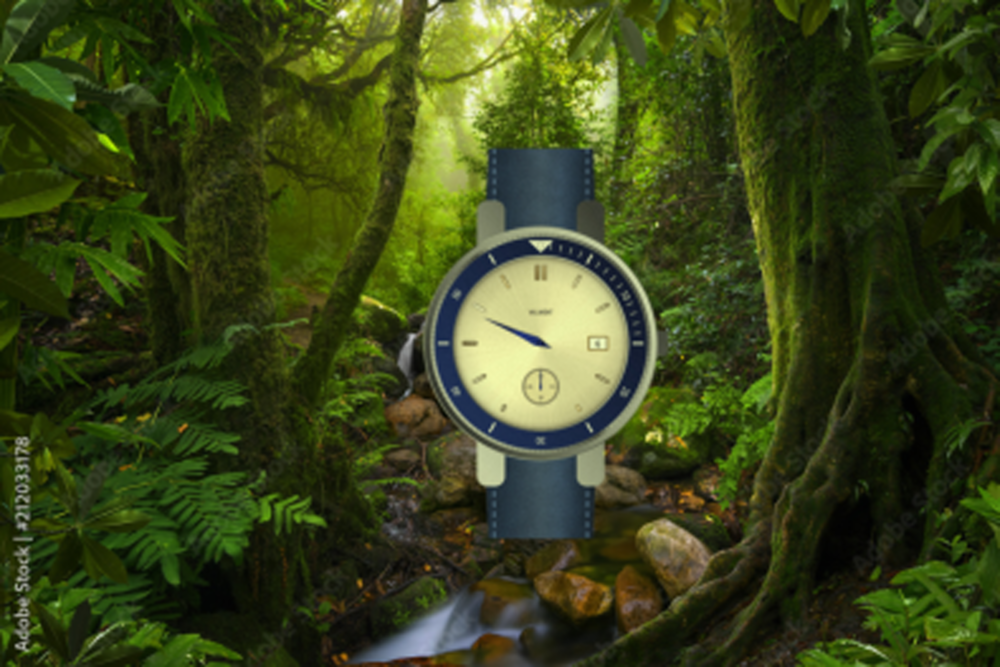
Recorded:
9.49
